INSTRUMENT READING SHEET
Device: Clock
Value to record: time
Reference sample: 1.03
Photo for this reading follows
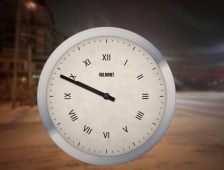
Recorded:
9.49
